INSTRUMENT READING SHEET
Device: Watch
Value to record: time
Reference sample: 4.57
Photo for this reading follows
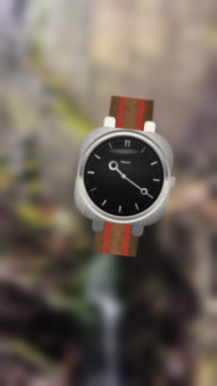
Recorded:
10.20
